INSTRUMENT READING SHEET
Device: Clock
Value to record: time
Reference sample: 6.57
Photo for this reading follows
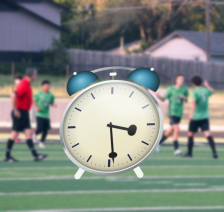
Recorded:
3.29
